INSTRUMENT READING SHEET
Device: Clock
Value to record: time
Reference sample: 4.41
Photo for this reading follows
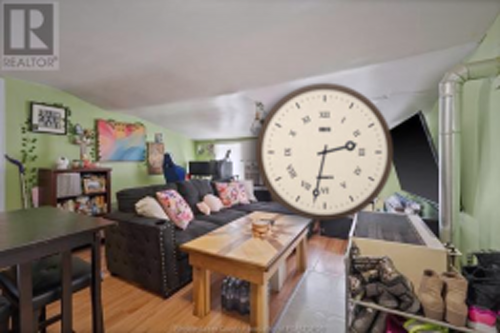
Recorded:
2.32
